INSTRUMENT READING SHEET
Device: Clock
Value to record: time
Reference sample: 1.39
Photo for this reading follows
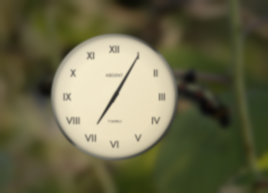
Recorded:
7.05
